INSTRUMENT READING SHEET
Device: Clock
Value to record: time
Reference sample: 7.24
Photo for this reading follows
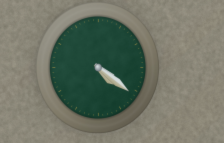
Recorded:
4.21
